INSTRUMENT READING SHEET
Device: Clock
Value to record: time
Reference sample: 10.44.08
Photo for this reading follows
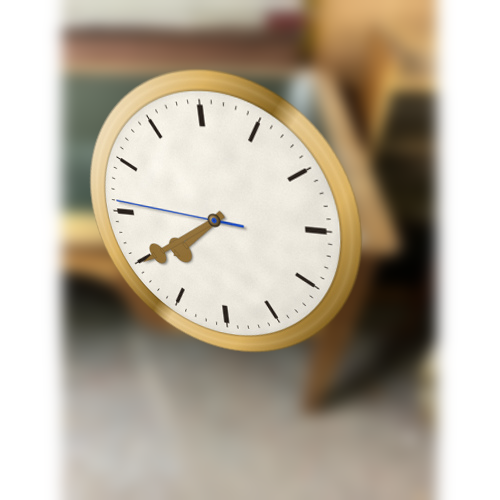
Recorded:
7.39.46
